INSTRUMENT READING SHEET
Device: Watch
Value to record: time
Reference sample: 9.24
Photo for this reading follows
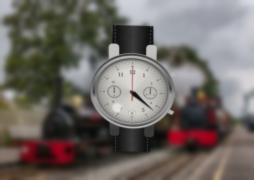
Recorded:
4.22
